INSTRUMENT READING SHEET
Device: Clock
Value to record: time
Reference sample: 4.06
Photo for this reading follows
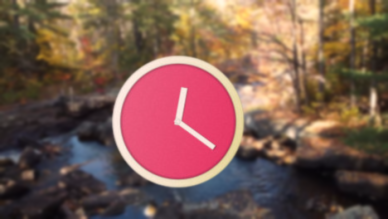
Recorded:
12.21
